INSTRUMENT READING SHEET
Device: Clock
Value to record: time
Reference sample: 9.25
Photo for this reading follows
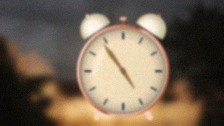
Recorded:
4.54
